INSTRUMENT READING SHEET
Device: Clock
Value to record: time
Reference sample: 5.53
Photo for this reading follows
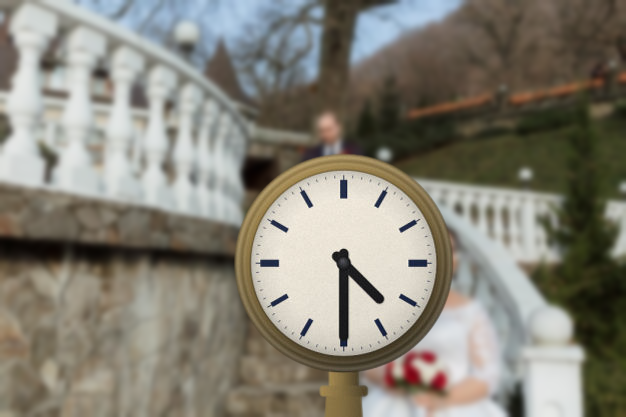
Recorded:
4.30
